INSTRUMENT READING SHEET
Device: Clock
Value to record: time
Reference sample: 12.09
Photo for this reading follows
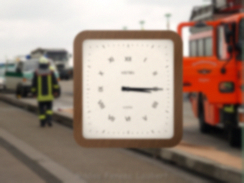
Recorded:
3.15
